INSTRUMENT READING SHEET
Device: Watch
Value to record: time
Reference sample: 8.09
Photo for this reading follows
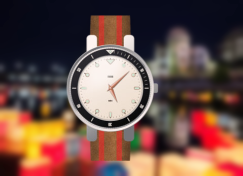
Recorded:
5.08
